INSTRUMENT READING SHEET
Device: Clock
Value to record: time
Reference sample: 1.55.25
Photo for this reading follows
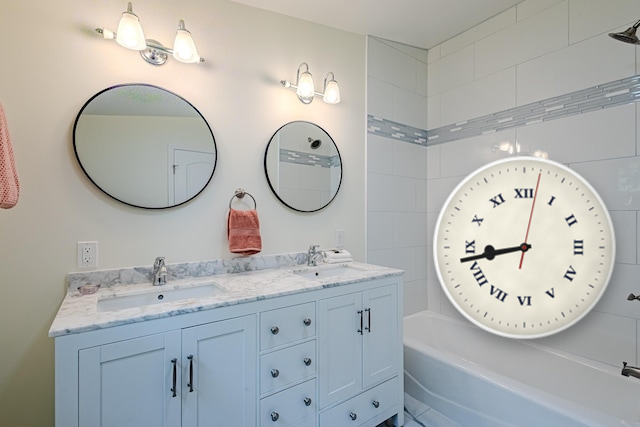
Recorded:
8.43.02
